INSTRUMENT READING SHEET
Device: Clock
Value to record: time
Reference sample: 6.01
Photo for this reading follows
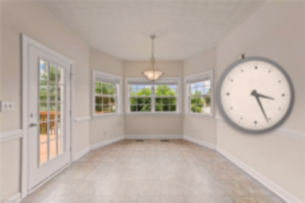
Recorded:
3.26
